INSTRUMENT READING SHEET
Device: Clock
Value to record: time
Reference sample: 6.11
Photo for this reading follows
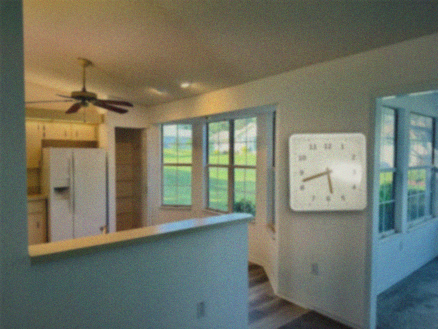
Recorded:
5.42
